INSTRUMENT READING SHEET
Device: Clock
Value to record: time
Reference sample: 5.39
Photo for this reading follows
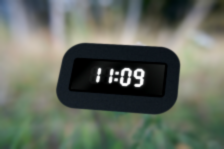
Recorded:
11.09
